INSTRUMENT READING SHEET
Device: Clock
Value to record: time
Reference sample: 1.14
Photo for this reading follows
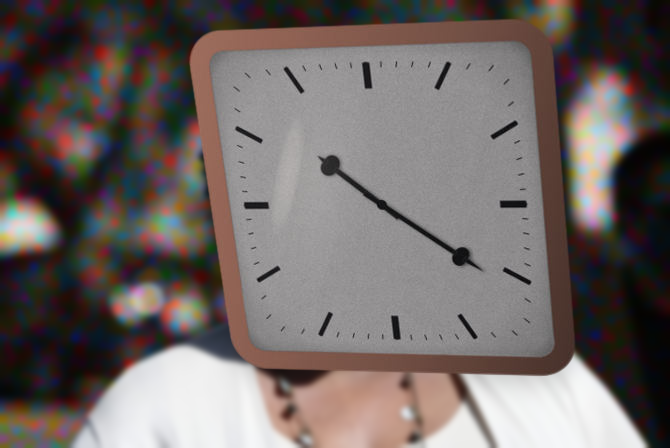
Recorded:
10.21
